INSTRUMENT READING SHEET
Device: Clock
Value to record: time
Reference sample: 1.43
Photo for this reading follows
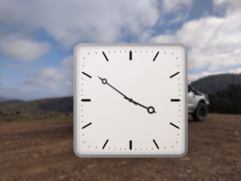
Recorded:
3.51
